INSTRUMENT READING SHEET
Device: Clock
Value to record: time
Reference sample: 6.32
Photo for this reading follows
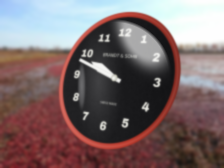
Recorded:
9.48
